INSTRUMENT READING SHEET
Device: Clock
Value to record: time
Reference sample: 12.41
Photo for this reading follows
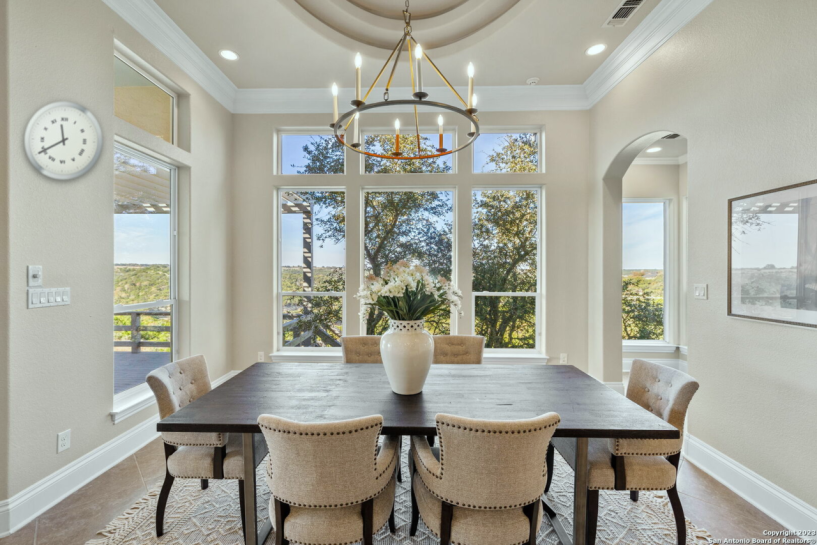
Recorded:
11.40
